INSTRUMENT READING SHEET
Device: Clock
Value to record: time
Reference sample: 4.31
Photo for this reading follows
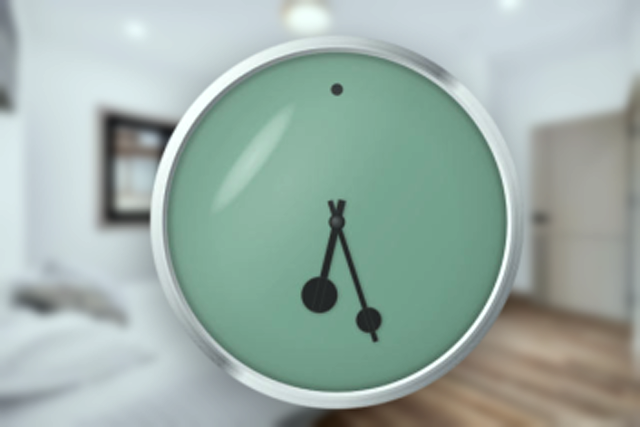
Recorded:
6.27
